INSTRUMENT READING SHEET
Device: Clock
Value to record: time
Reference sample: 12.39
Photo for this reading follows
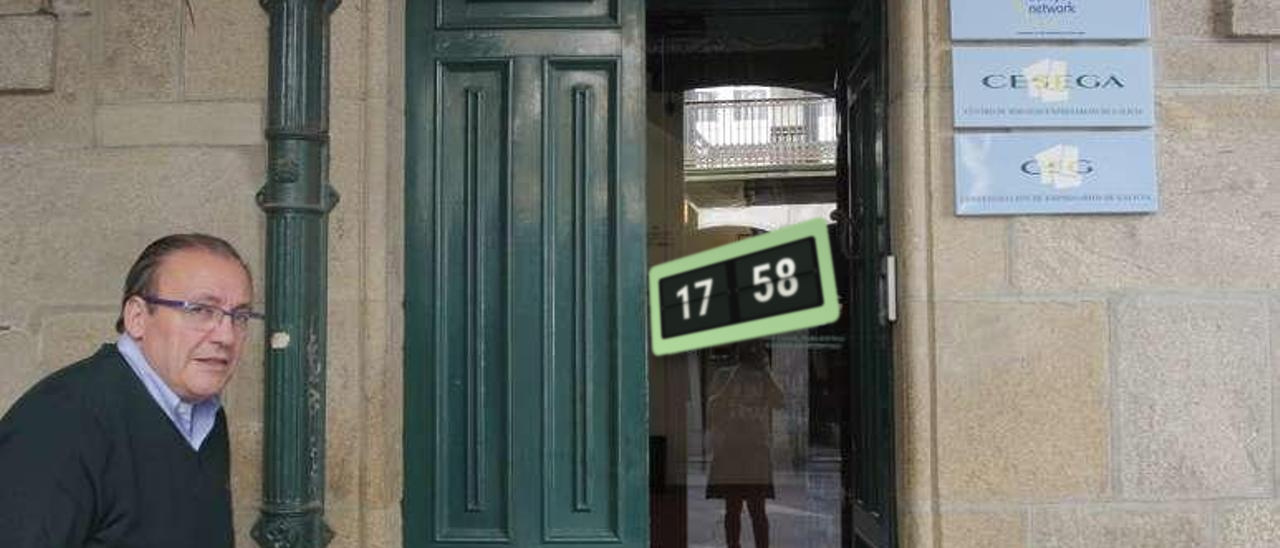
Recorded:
17.58
